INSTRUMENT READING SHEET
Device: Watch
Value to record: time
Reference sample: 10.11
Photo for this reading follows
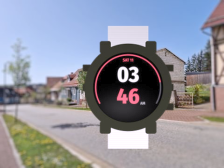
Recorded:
3.46
